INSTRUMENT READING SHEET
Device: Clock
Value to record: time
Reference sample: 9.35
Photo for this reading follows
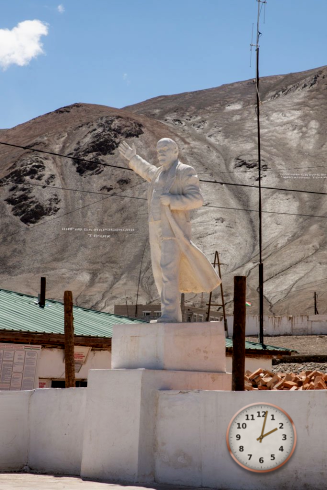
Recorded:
2.02
